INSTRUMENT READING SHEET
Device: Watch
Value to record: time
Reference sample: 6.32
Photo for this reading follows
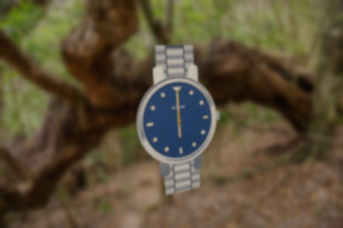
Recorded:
6.00
